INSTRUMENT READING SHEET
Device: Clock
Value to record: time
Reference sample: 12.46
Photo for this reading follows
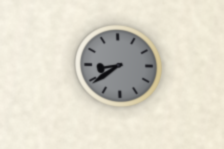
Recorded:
8.39
